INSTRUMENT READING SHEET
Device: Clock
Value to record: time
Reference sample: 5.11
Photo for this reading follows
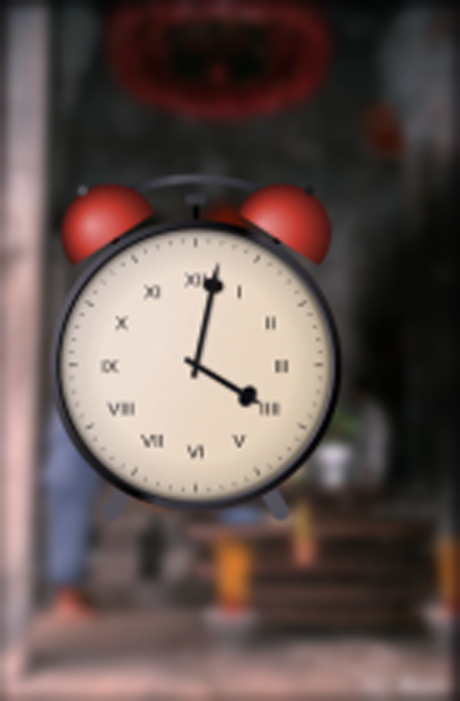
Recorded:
4.02
